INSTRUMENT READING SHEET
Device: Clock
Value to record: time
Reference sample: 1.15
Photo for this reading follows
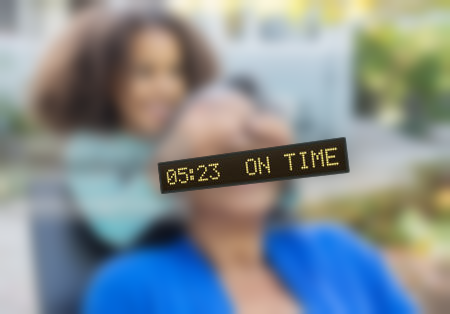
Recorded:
5.23
